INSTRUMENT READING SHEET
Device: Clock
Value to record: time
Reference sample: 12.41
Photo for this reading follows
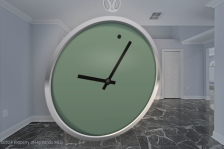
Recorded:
9.03
